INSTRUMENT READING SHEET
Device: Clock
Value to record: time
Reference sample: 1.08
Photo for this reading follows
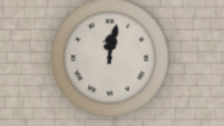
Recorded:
12.02
